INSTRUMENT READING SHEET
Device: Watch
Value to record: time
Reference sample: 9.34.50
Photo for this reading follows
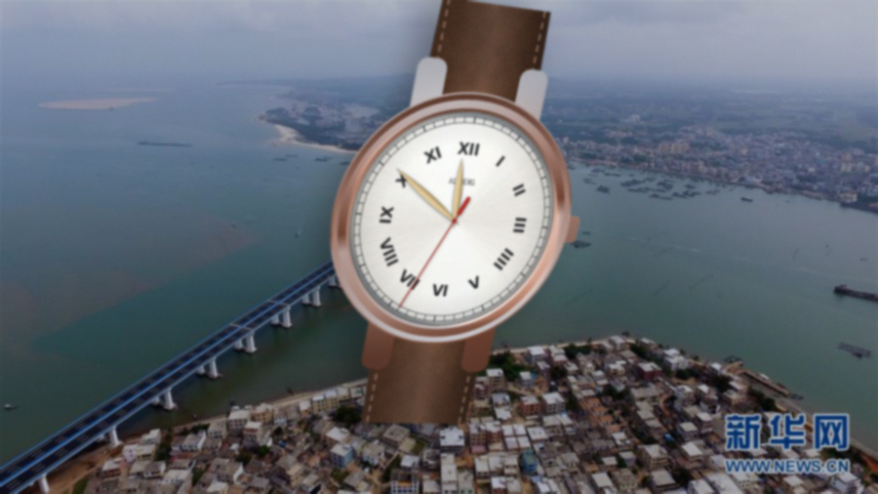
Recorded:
11.50.34
